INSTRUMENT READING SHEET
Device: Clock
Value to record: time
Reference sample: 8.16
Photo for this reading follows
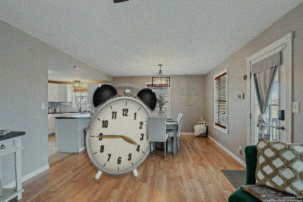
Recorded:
3.45
